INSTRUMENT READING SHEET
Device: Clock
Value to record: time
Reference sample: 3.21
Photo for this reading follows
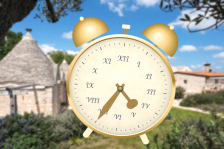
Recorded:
4.35
